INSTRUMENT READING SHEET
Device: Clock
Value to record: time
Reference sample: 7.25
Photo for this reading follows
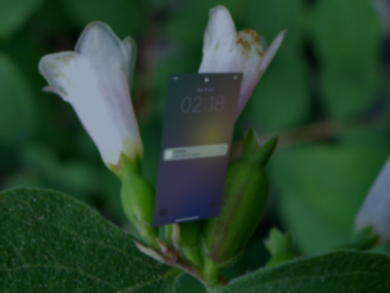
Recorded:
2.18
